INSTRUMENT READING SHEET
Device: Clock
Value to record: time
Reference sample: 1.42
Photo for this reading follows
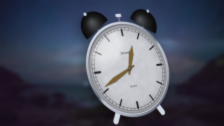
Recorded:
12.41
